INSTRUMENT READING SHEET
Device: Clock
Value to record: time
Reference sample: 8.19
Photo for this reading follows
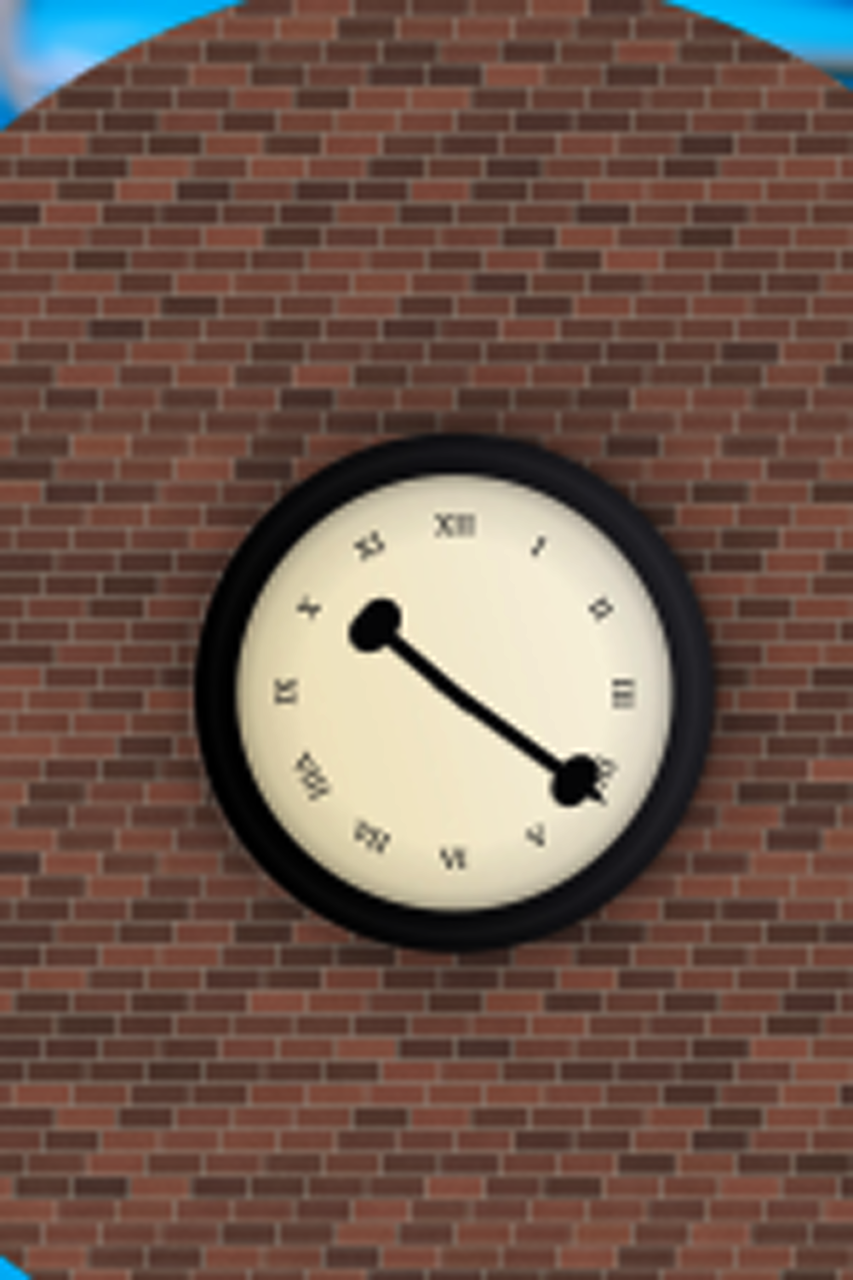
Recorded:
10.21
